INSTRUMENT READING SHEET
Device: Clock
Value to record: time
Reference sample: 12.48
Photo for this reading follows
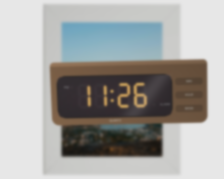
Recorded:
11.26
